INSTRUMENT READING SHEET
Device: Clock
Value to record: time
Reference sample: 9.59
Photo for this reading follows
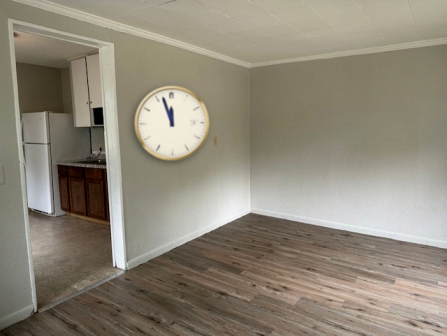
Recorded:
11.57
